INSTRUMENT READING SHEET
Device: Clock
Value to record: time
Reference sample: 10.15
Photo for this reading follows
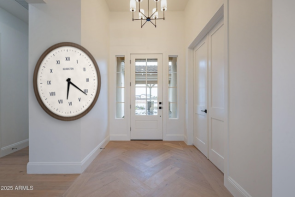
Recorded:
6.21
